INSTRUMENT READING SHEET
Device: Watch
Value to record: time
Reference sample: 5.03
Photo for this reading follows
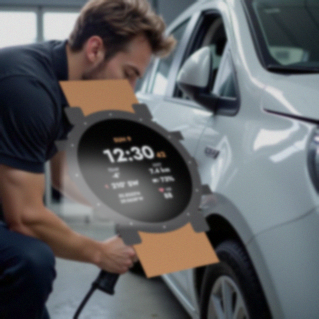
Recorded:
12.30
